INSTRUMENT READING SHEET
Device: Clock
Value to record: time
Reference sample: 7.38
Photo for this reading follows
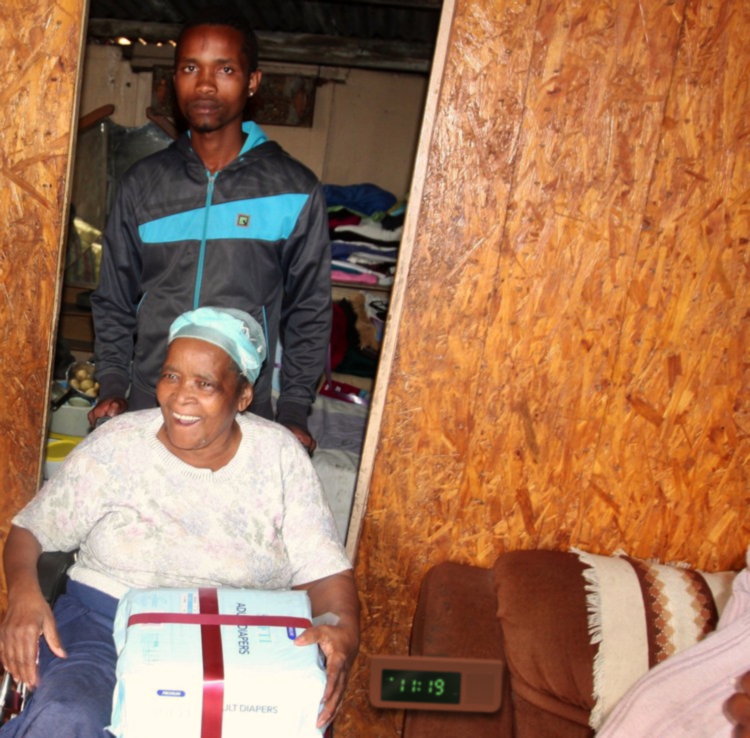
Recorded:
11.19
